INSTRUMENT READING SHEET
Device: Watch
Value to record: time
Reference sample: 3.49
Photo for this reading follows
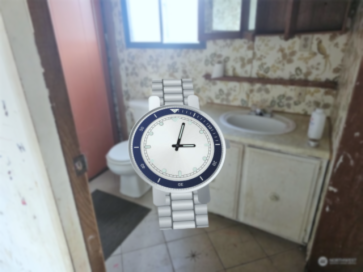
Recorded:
3.03
